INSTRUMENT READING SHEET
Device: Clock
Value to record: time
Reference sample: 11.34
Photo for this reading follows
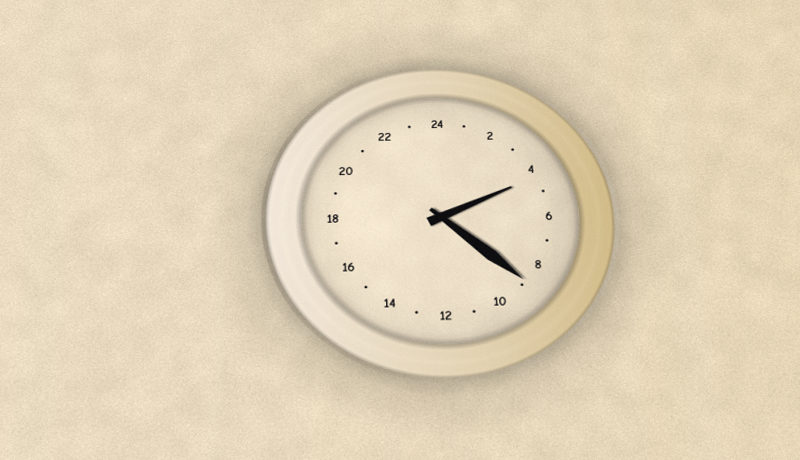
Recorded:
4.22
